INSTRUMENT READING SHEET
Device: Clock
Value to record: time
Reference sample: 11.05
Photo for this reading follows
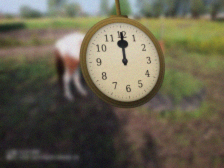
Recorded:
12.00
